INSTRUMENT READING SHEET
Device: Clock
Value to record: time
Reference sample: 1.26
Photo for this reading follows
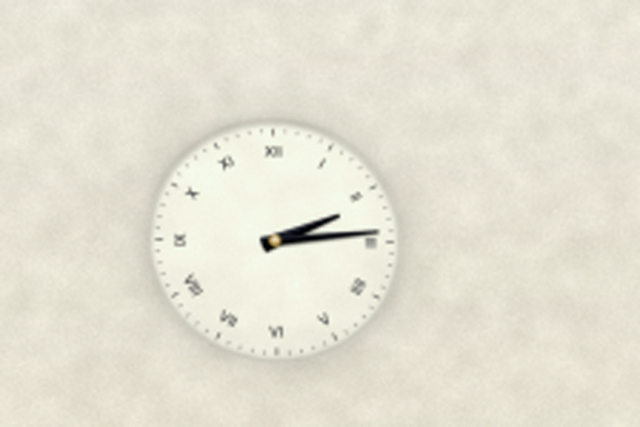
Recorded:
2.14
